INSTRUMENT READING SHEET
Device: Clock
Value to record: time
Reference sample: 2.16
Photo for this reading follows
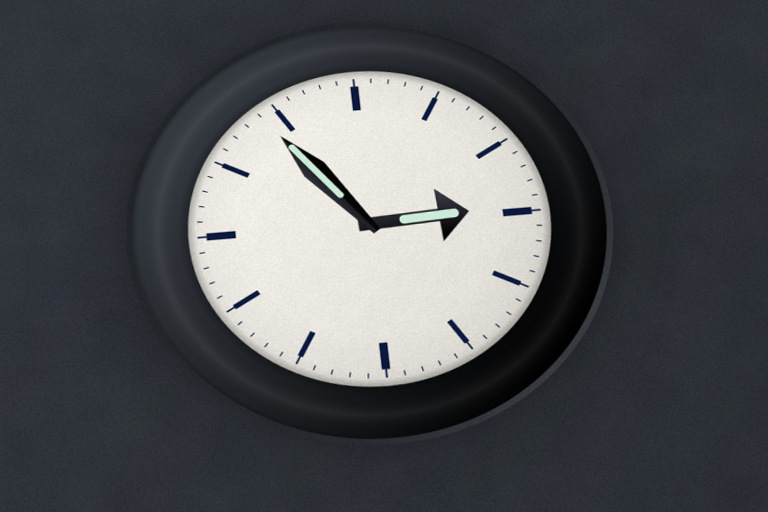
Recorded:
2.54
